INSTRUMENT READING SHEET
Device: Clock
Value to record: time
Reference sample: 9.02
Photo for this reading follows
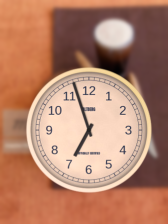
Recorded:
6.57
